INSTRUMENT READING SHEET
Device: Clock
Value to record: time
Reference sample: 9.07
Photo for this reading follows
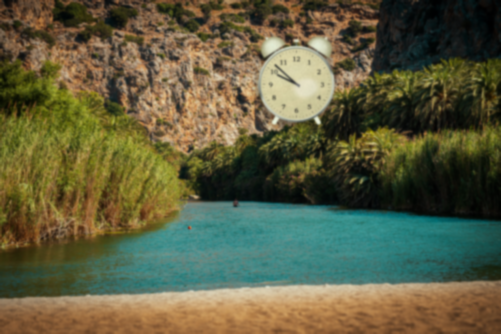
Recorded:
9.52
